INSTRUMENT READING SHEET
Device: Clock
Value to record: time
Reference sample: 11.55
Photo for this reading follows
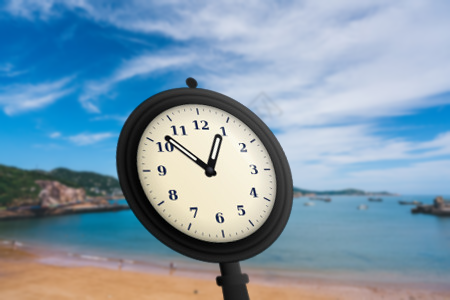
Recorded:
12.52
